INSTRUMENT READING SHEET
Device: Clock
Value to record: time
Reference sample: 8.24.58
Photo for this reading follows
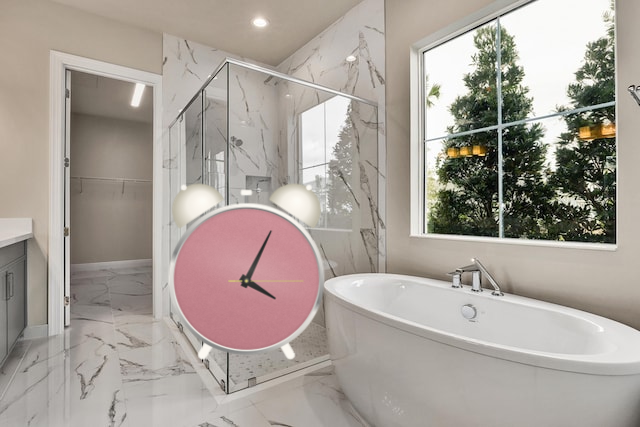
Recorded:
4.04.15
